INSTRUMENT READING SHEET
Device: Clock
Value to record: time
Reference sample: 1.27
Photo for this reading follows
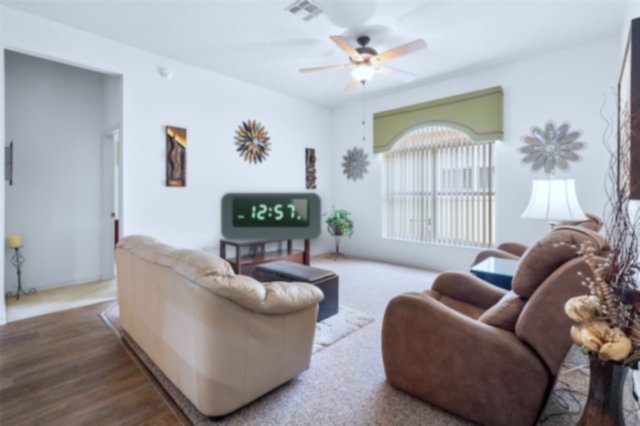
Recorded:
12.57
